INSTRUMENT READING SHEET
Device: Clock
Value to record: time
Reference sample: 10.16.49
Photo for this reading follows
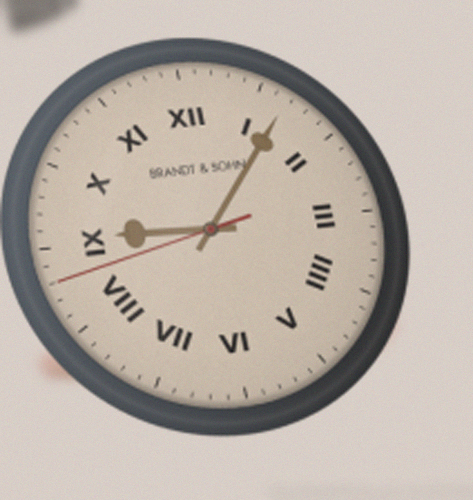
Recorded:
9.06.43
